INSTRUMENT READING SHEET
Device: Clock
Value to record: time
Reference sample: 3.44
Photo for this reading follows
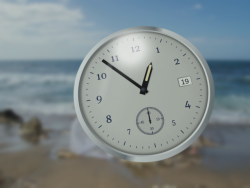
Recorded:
12.53
